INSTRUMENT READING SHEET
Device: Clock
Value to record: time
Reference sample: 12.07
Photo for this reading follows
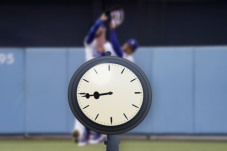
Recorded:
8.44
